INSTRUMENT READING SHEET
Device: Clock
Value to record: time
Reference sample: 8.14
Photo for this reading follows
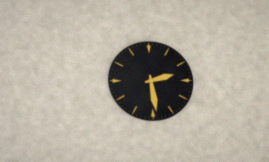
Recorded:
2.29
